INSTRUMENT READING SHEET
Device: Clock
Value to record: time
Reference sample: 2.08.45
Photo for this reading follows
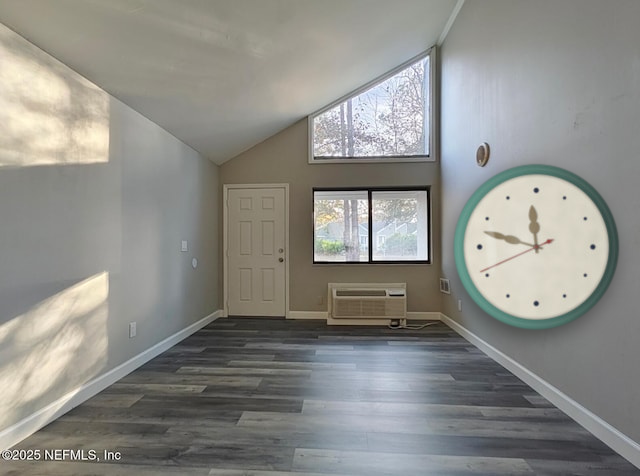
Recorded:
11.47.41
